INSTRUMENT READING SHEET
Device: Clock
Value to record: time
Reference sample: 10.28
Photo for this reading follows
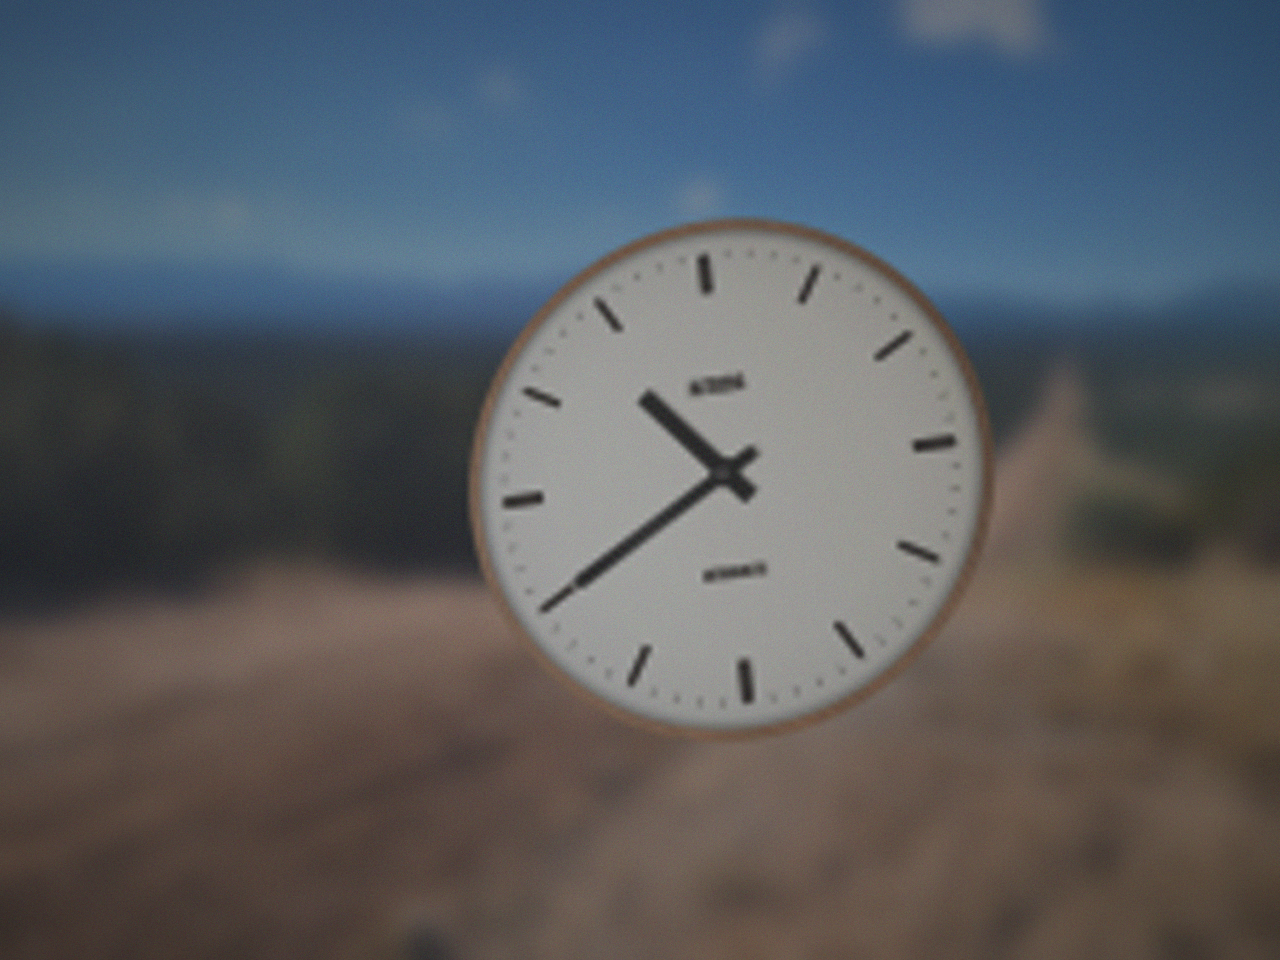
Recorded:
10.40
